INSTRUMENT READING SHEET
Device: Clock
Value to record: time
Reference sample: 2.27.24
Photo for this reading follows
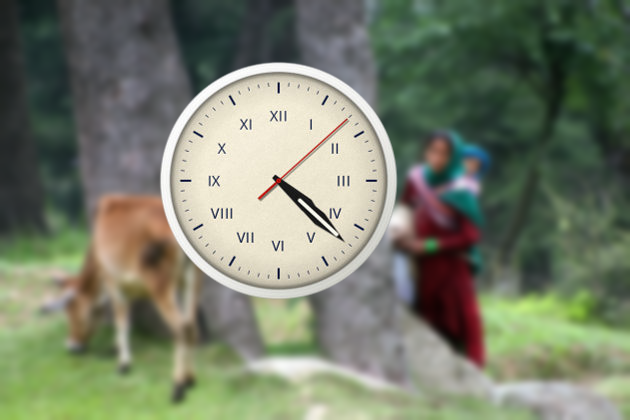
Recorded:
4.22.08
